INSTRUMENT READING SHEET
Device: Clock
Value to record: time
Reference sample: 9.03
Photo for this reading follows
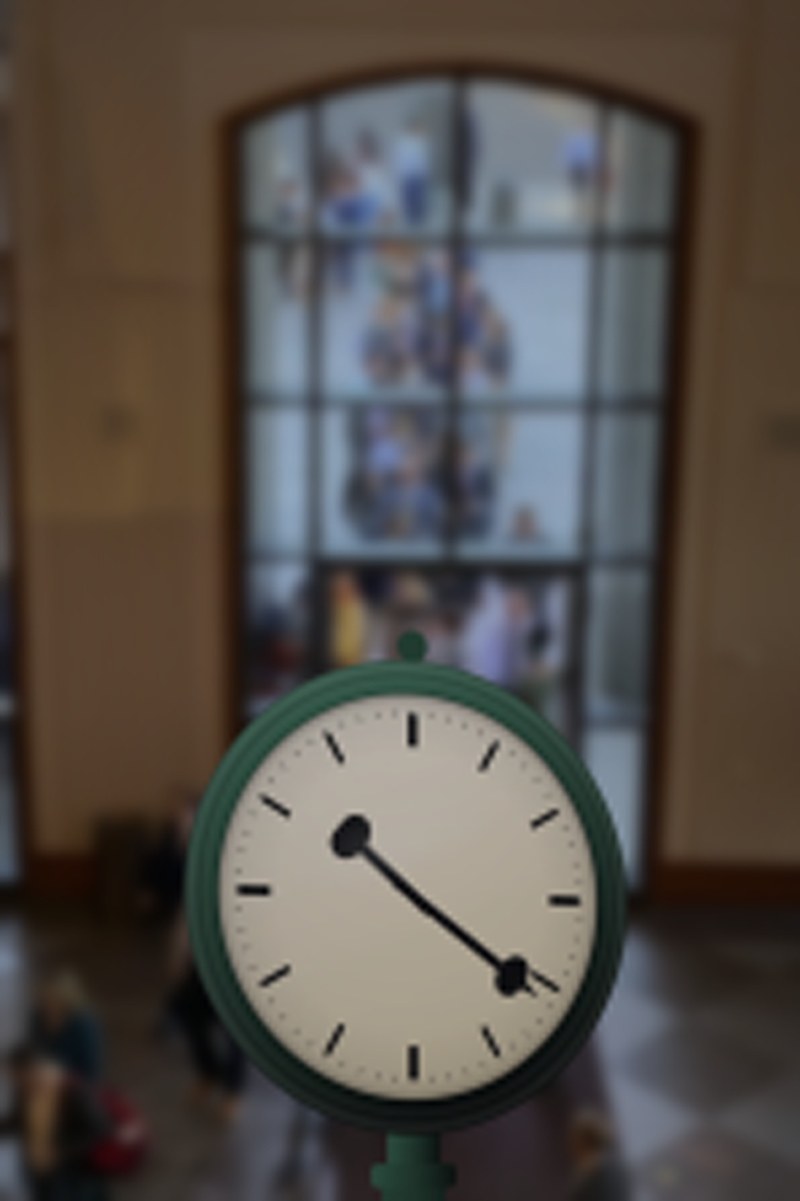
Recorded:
10.21
